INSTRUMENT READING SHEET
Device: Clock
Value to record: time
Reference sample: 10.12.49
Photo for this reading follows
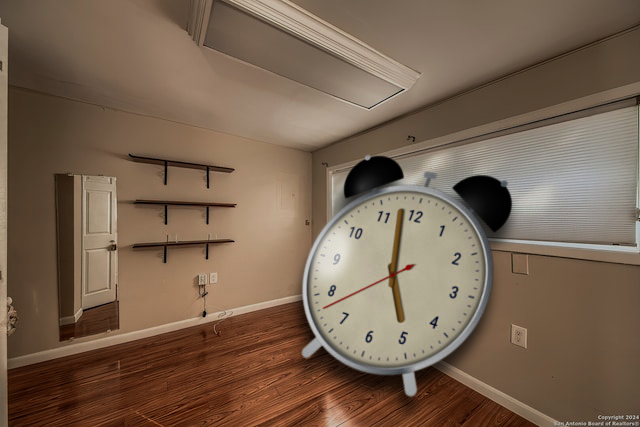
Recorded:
4.57.38
